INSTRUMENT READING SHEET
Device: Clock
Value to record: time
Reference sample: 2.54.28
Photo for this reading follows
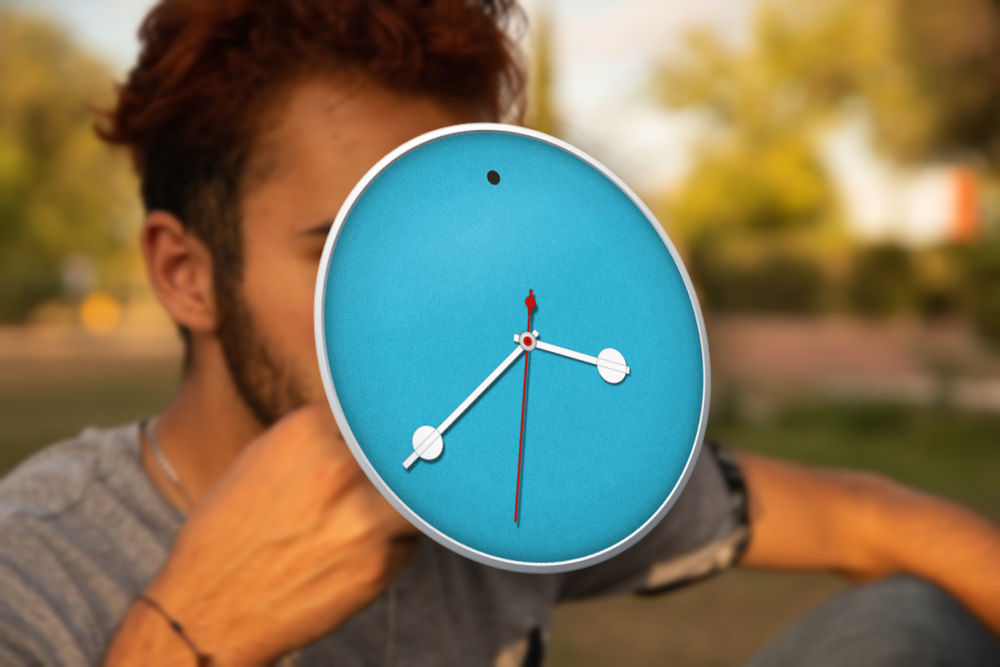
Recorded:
3.39.33
